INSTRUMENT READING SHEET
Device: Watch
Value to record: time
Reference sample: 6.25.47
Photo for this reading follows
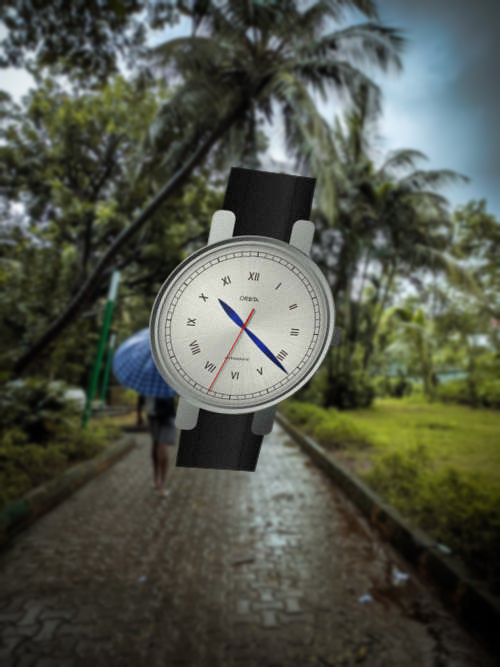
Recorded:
10.21.33
